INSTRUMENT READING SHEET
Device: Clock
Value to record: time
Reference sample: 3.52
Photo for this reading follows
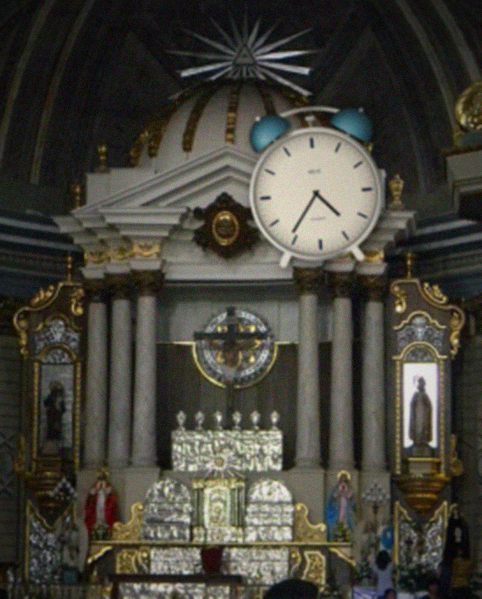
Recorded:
4.36
